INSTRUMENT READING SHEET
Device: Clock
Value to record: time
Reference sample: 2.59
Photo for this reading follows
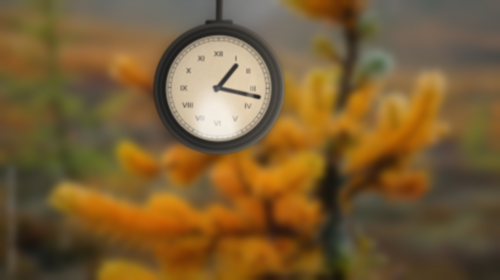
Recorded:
1.17
